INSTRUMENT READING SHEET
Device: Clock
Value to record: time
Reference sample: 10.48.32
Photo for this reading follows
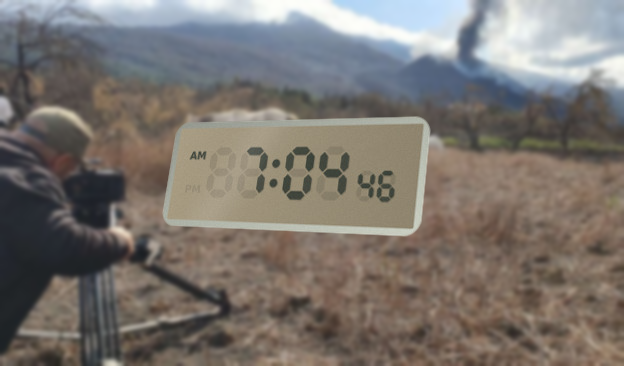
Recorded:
7.04.46
